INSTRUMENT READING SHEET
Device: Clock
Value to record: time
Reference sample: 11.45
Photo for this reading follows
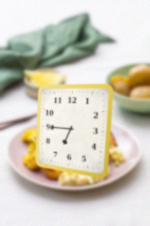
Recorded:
6.45
